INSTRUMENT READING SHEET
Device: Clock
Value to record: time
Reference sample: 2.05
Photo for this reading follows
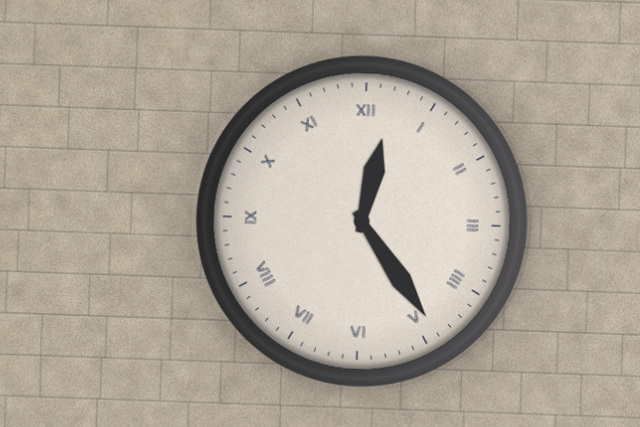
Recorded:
12.24
